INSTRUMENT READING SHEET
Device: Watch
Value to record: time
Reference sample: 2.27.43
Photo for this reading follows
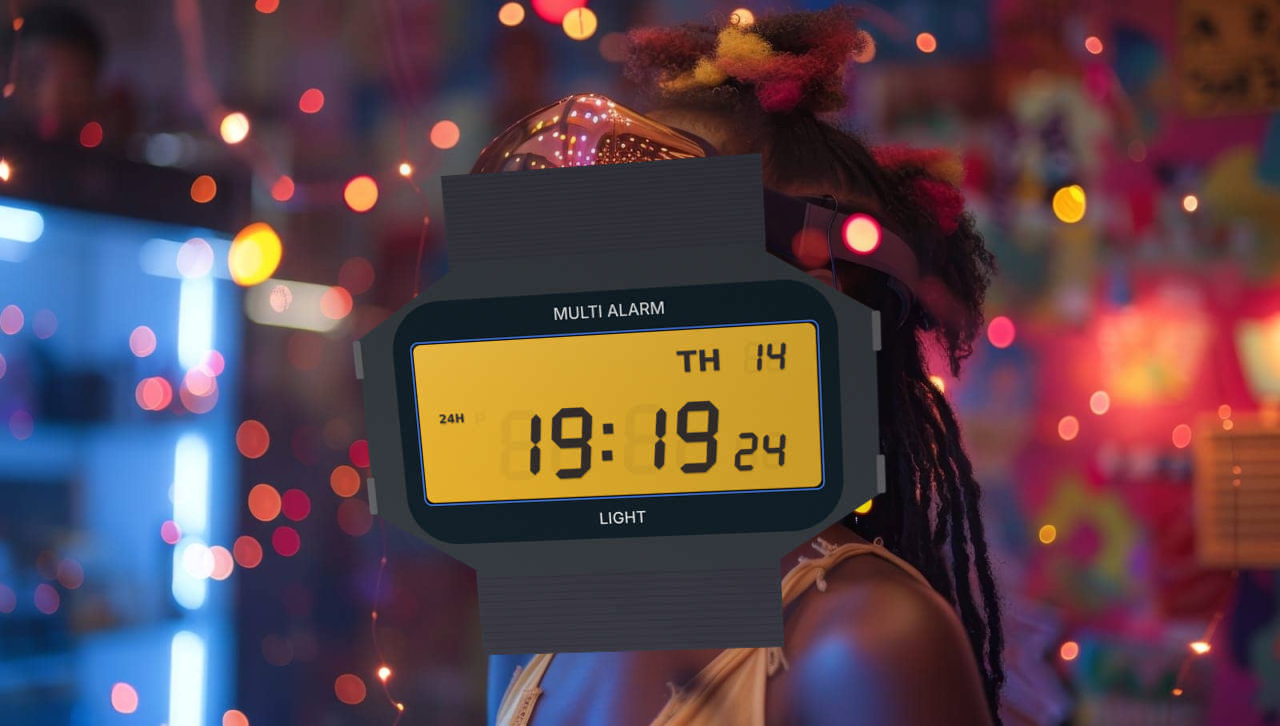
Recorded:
19.19.24
